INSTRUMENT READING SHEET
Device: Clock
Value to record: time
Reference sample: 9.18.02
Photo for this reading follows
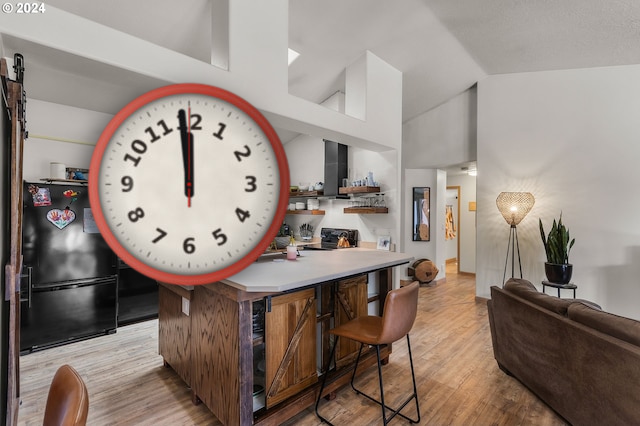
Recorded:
11.59.00
